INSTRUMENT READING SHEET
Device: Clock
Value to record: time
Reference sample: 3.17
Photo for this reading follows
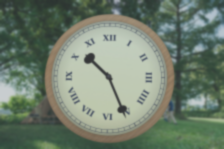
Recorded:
10.26
